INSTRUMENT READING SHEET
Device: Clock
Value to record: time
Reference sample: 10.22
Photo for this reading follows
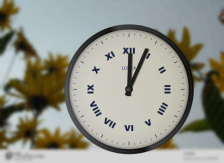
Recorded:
12.04
